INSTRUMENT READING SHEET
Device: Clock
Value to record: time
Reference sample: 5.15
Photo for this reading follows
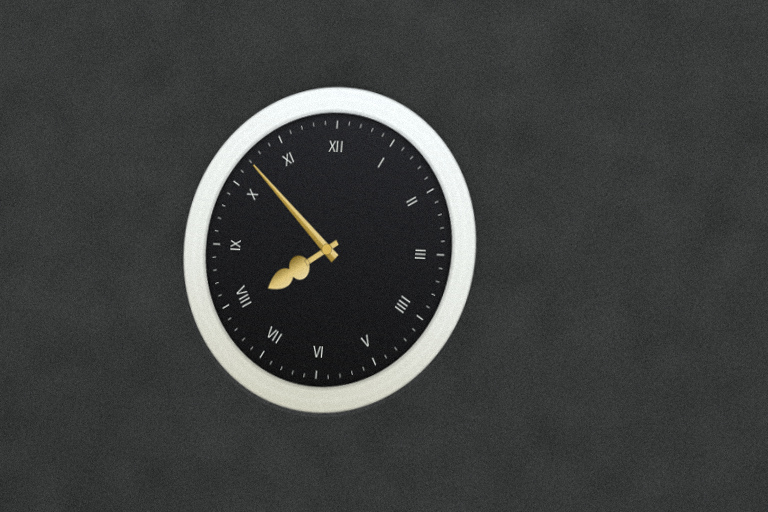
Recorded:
7.52
